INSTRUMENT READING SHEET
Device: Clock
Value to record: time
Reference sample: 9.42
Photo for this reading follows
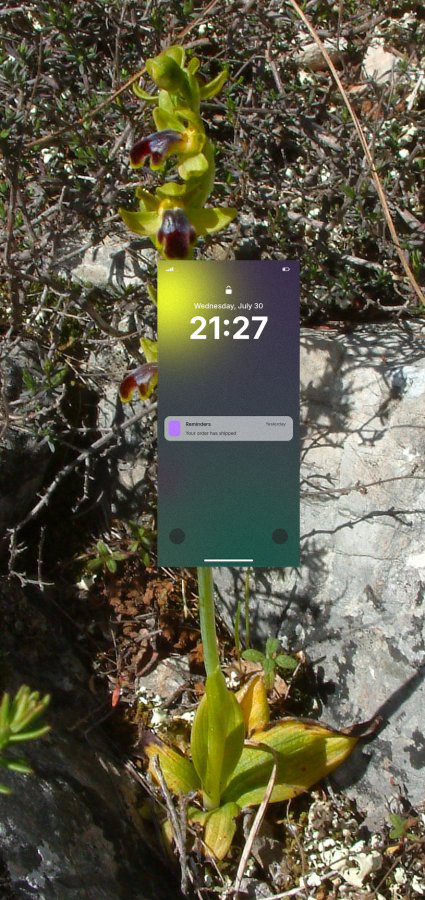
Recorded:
21.27
